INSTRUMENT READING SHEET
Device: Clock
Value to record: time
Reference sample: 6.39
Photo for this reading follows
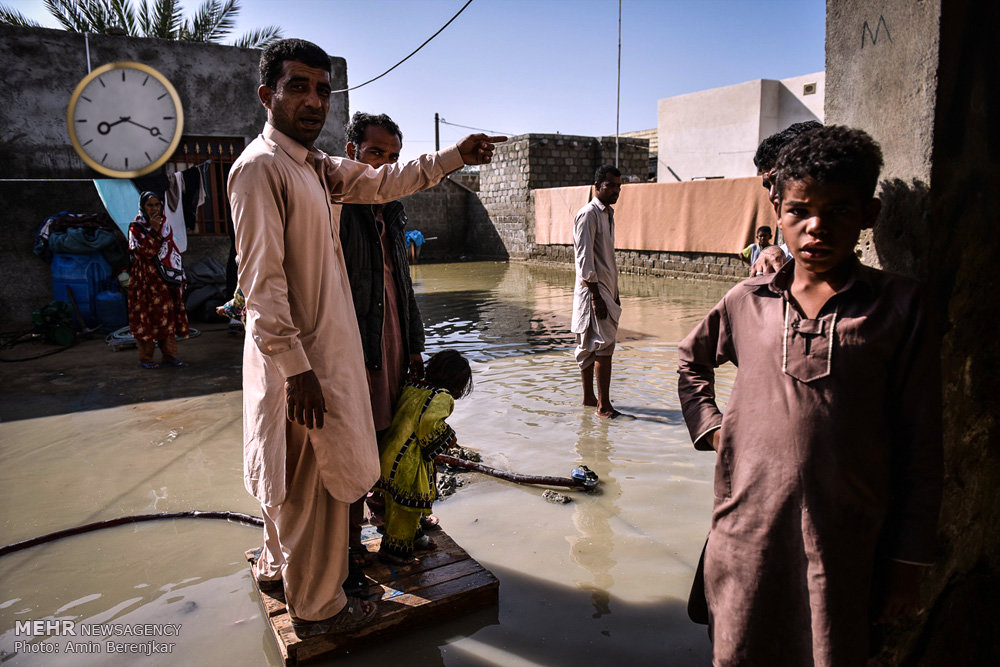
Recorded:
8.19
